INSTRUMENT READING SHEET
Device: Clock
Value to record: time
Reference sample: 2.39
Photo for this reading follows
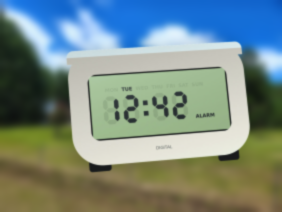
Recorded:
12.42
